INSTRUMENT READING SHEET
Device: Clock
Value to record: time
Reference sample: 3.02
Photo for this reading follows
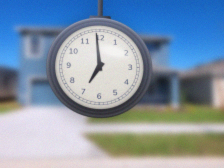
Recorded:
6.59
